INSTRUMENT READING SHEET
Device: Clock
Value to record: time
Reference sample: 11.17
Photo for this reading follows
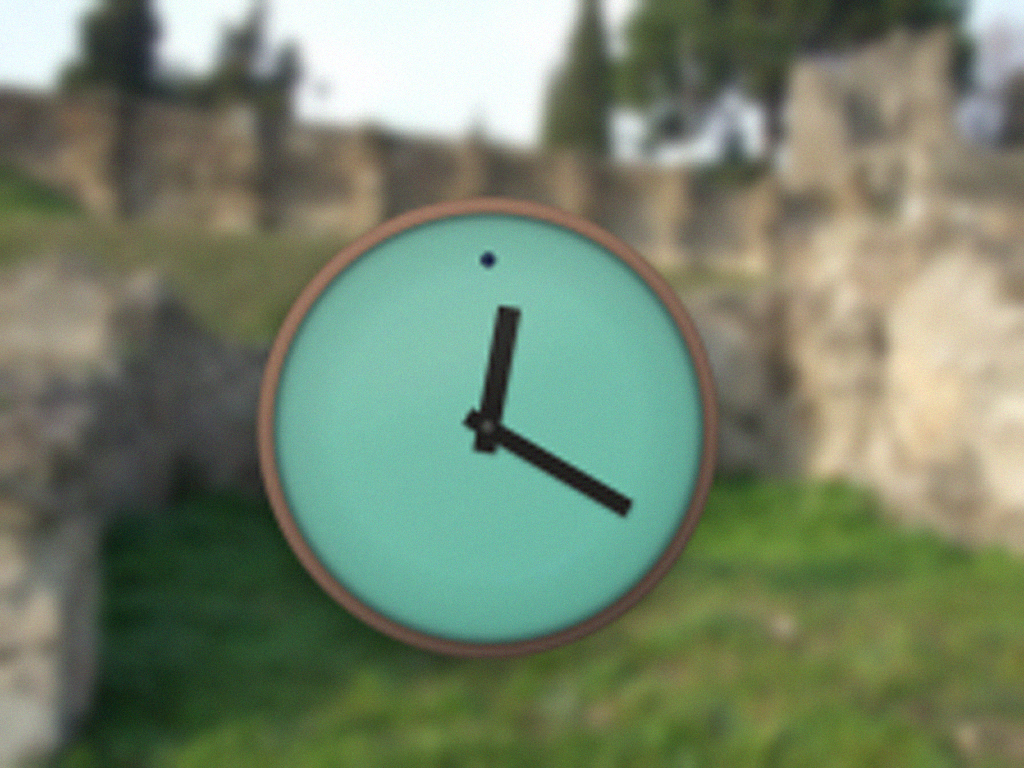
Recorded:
12.20
